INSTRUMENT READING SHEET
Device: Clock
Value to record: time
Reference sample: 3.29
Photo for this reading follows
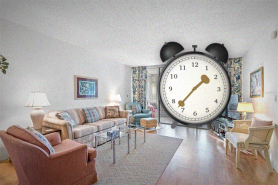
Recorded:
1.37
